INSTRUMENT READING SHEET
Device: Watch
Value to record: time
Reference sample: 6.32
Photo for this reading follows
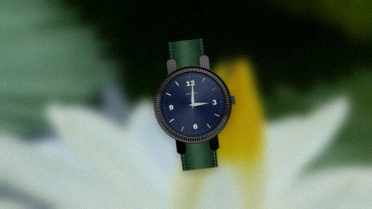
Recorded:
3.01
